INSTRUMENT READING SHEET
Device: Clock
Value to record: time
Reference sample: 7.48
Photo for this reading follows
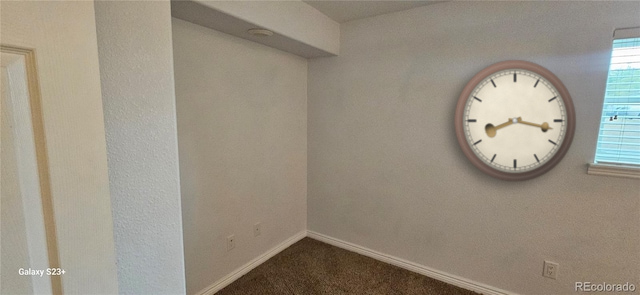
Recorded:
8.17
